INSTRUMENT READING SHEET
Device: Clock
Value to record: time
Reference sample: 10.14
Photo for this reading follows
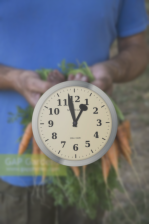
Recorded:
12.58
